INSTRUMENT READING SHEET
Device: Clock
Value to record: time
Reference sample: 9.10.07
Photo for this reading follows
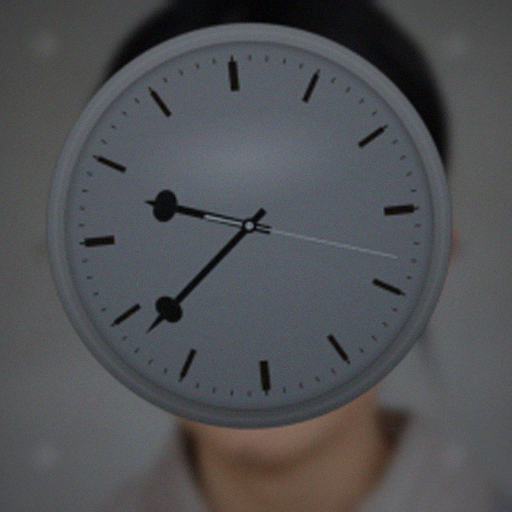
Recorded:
9.38.18
